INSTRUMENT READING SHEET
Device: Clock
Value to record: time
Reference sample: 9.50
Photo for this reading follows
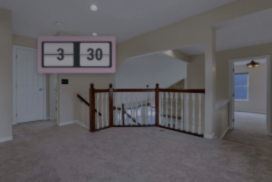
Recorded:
3.30
